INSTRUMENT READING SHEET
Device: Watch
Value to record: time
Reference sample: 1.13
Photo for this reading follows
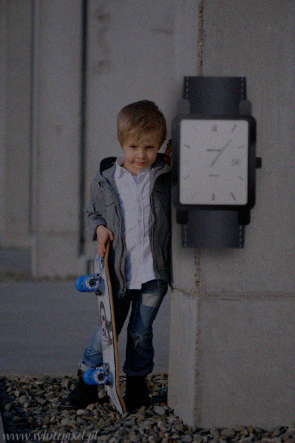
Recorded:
1.06
